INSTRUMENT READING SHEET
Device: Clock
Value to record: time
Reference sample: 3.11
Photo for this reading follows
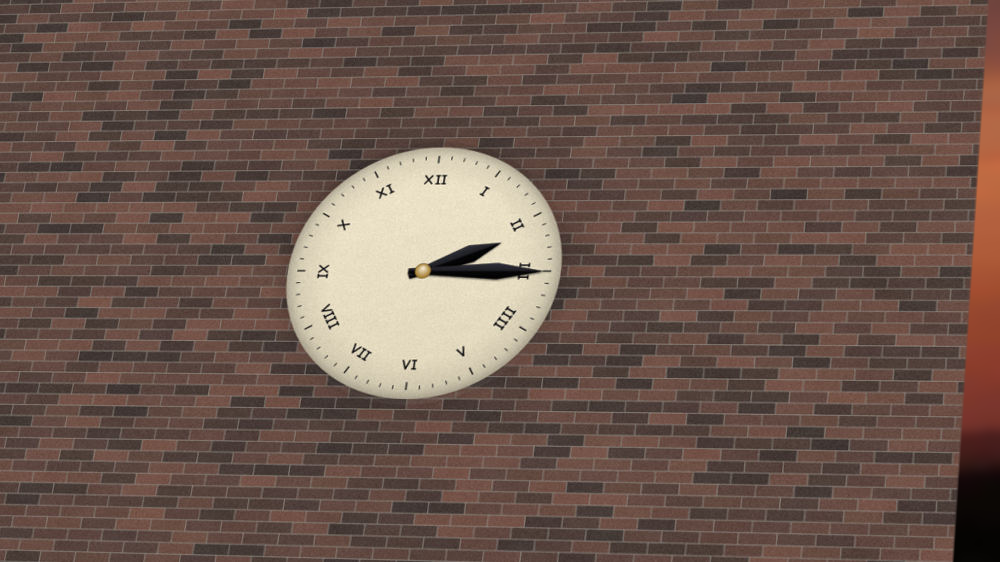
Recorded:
2.15
